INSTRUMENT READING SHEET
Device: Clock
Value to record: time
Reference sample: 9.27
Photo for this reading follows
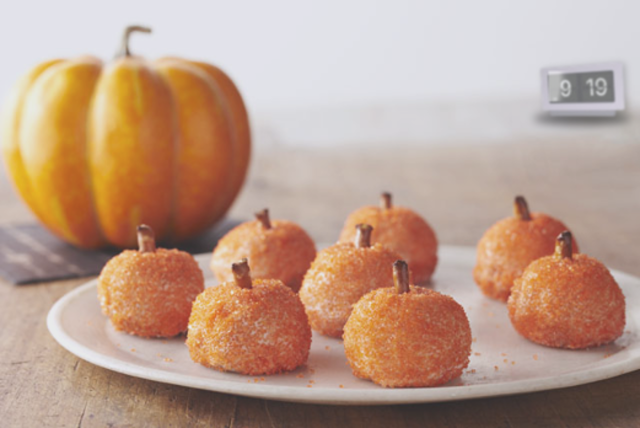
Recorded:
9.19
